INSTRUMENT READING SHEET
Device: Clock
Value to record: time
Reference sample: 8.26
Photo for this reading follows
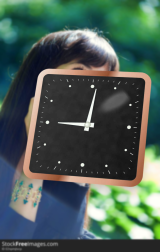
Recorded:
9.01
